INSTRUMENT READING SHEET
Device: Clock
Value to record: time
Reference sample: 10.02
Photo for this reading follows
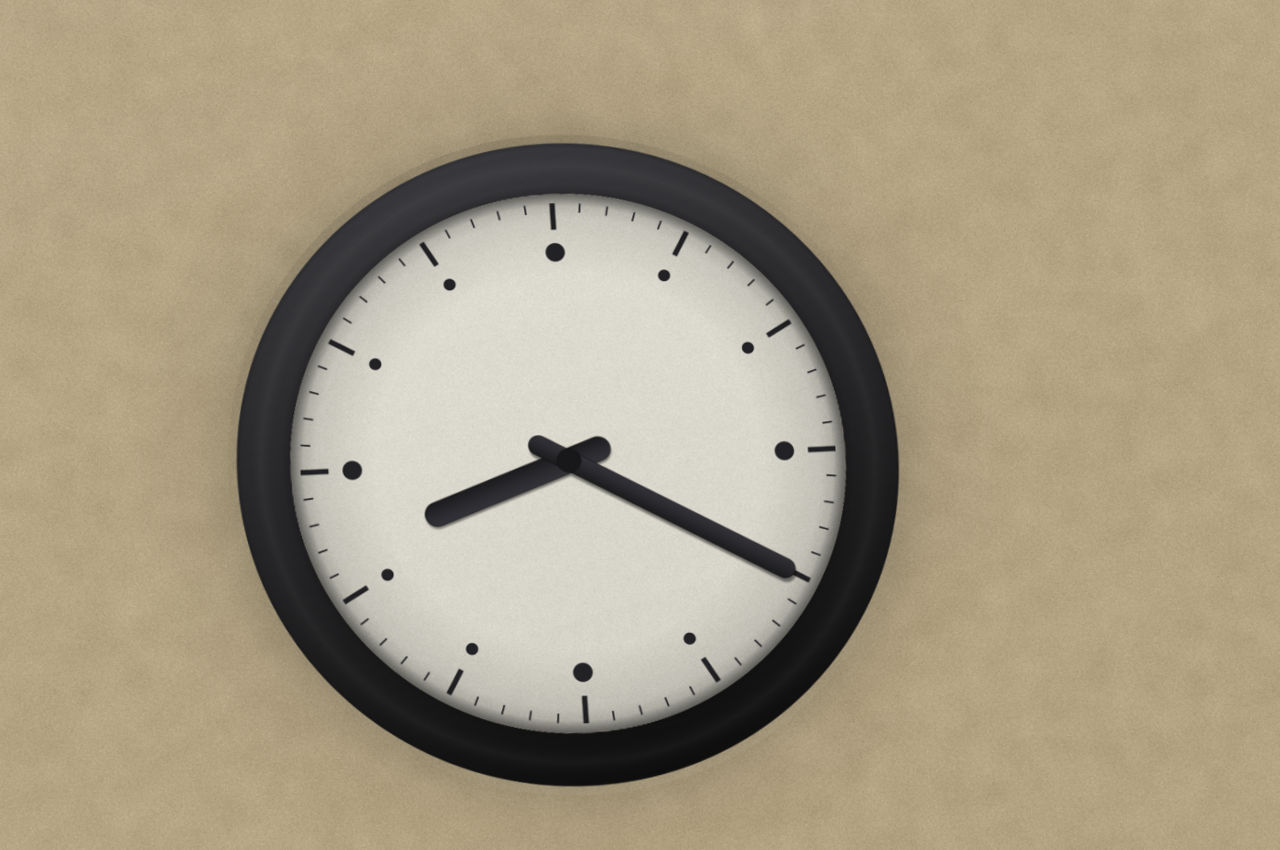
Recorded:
8.20
